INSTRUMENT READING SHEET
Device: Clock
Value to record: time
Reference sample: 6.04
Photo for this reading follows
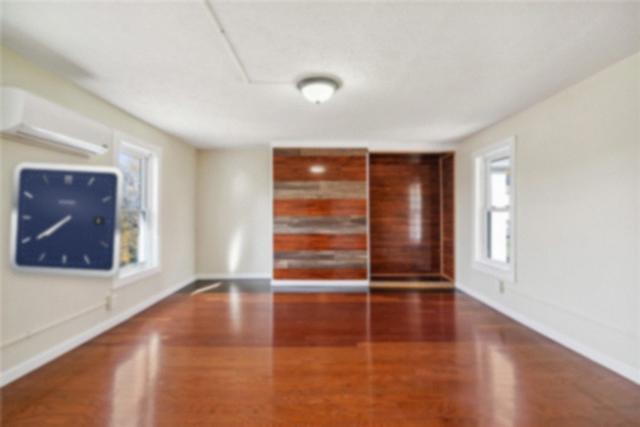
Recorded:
7.39
